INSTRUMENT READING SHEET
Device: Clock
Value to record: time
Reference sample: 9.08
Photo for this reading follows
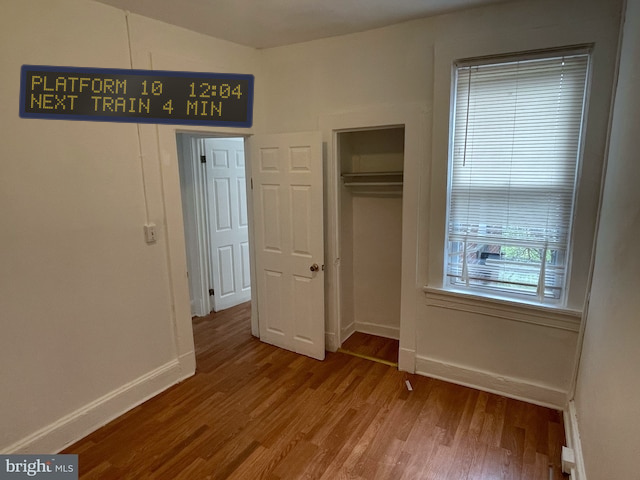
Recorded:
12.04
